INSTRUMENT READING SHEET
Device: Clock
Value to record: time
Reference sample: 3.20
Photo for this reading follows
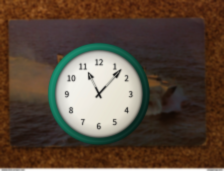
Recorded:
11.07
